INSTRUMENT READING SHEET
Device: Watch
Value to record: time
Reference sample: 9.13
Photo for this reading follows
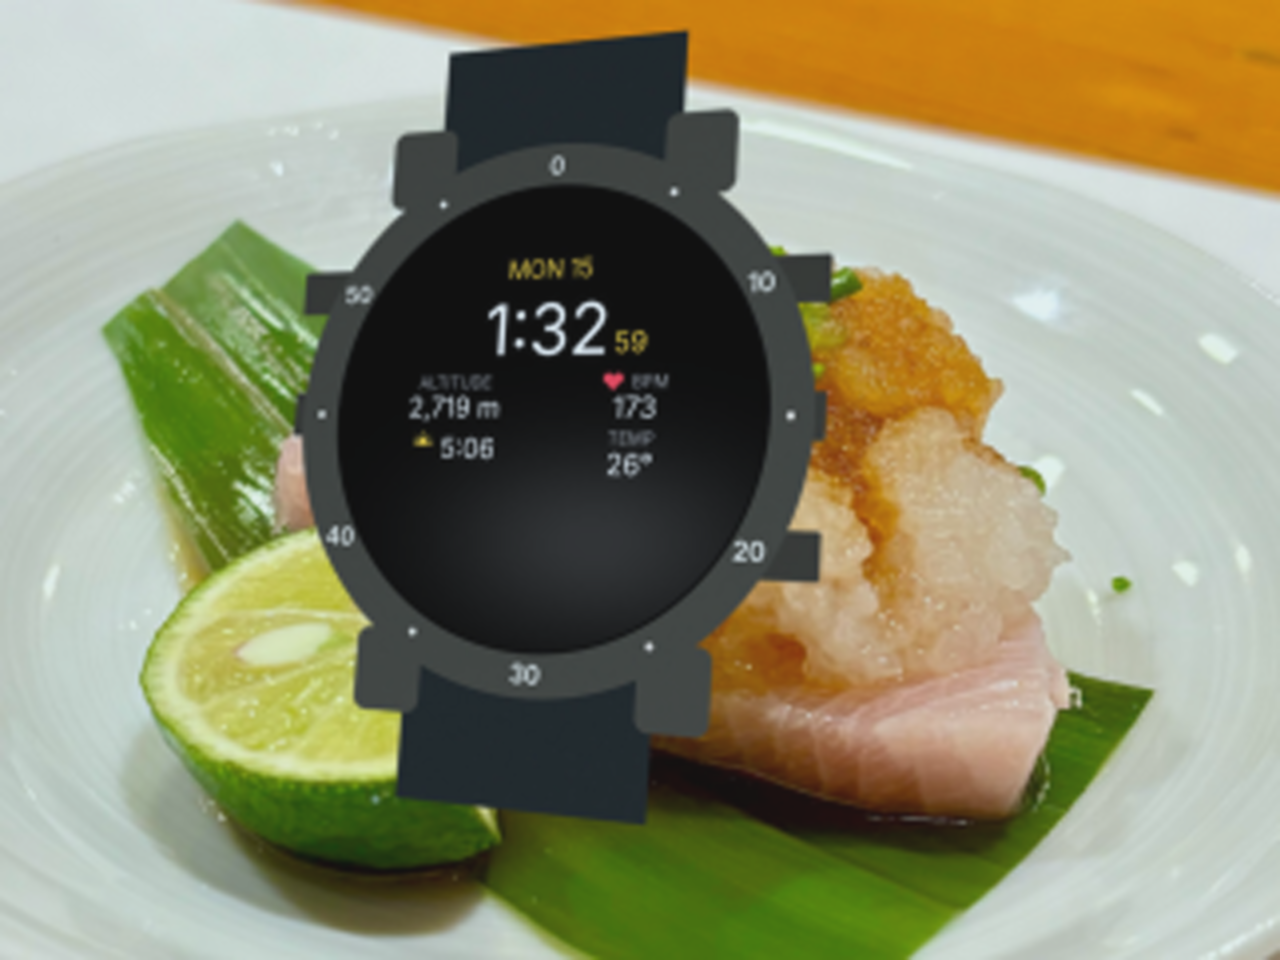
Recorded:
1.32
